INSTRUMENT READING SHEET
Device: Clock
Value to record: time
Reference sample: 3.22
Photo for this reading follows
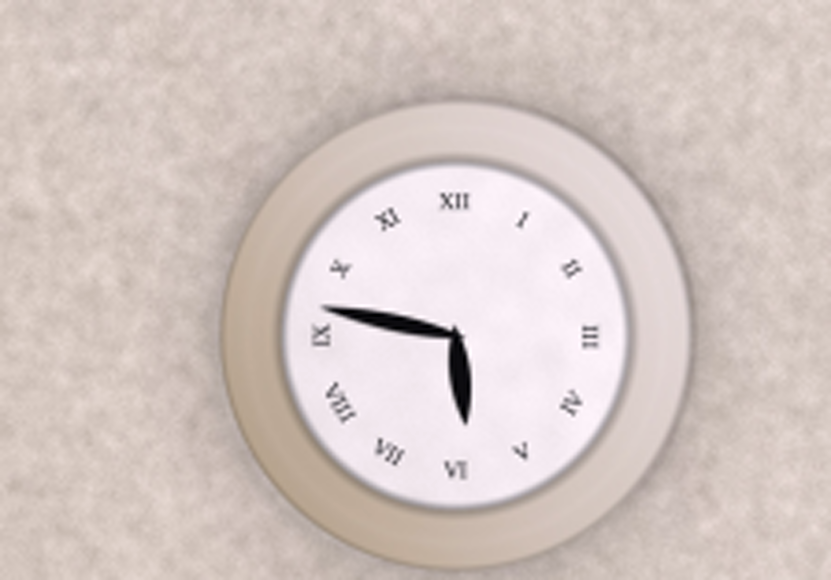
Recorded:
5.47
